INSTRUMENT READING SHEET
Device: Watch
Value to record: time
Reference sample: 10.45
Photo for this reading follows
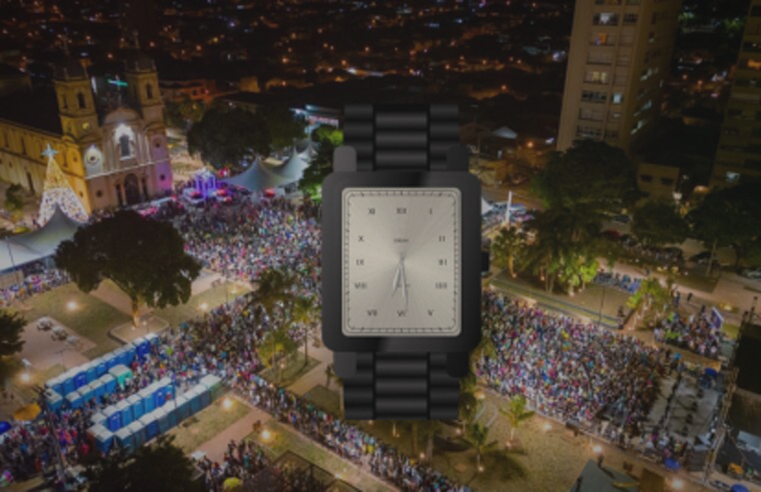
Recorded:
6.29
